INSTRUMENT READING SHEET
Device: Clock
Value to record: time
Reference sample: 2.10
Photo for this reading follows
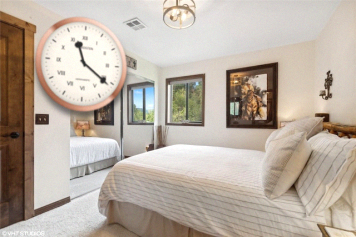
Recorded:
11.21
